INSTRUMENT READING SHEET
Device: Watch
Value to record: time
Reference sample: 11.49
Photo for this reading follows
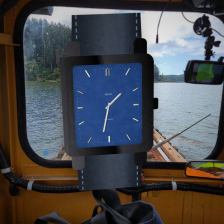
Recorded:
1.32
